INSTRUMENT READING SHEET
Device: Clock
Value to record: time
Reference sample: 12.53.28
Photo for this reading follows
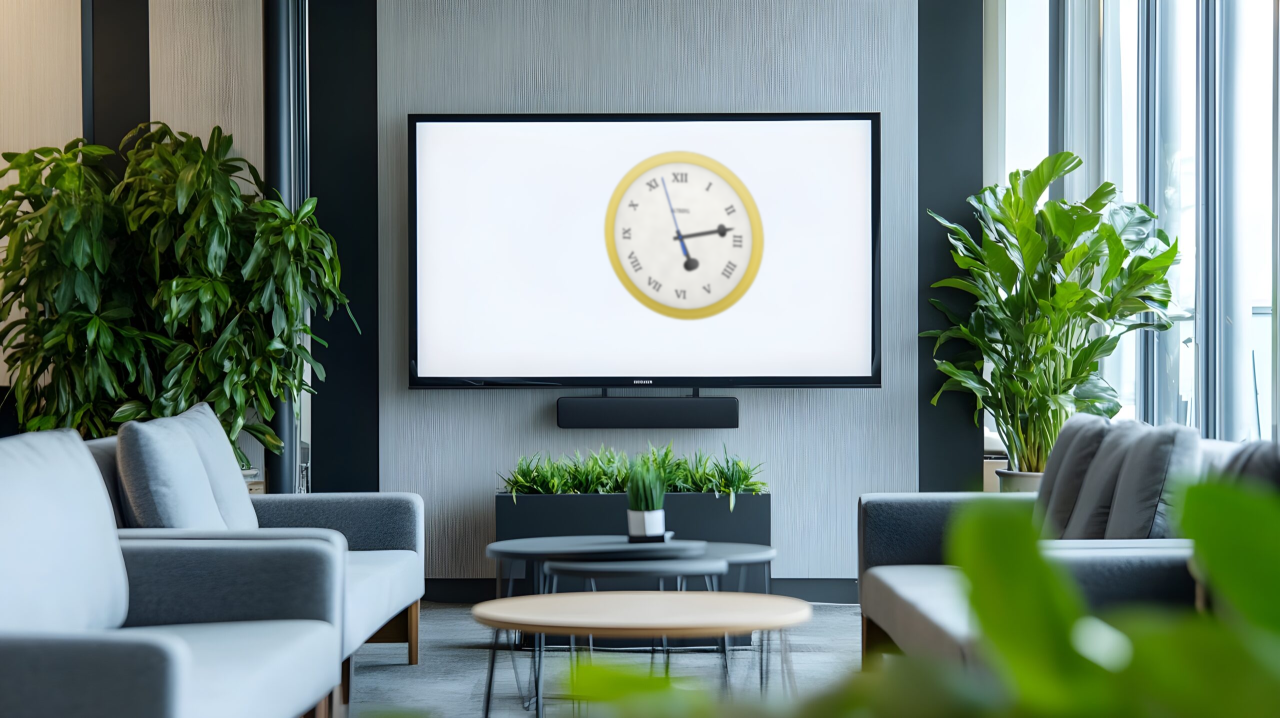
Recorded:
5.12.57
